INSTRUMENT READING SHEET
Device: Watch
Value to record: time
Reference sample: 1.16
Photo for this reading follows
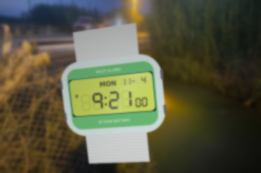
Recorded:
9.21
